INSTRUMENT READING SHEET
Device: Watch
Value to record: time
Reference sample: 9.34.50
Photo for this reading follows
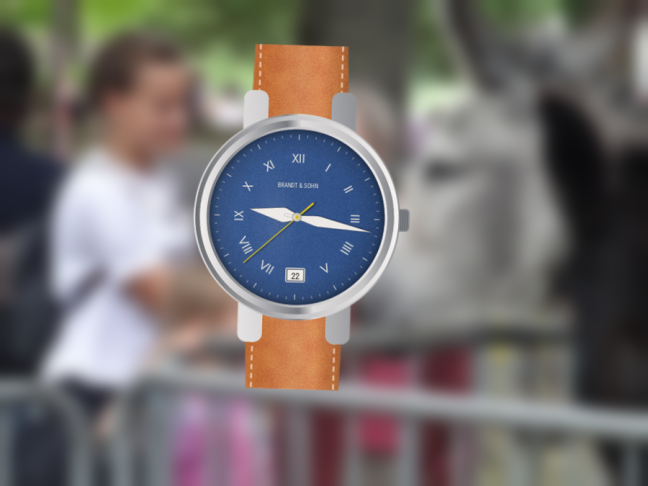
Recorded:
9.16.38
